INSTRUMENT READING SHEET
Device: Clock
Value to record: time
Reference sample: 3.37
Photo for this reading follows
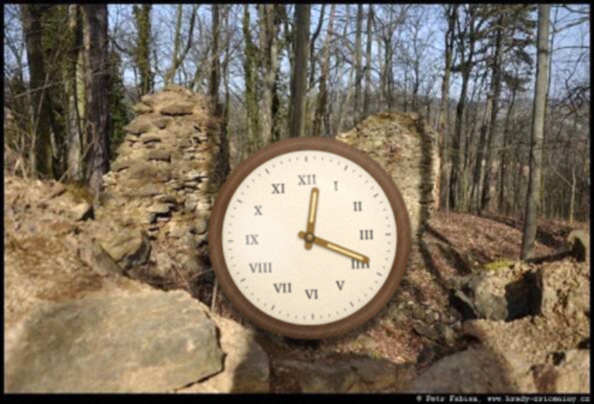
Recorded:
12.19
